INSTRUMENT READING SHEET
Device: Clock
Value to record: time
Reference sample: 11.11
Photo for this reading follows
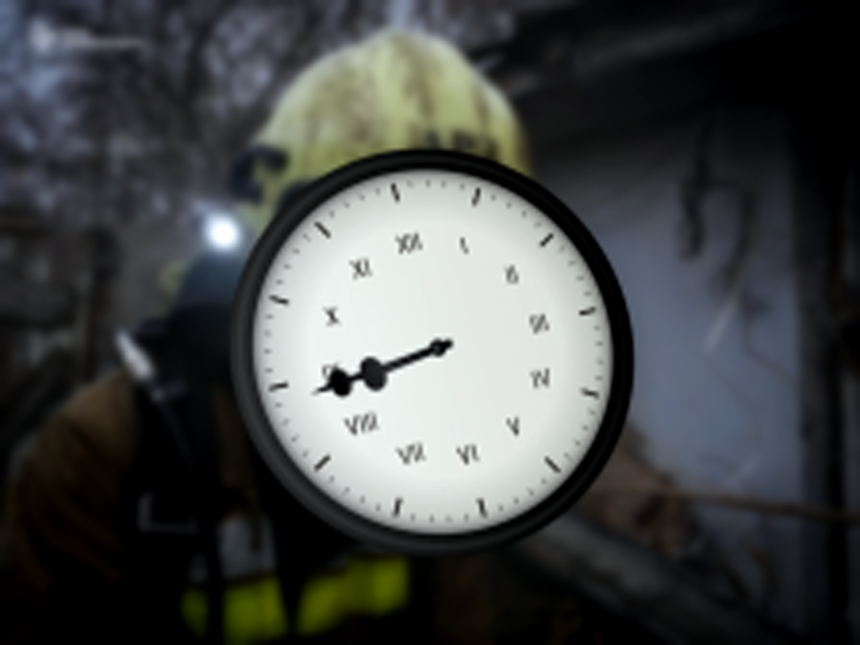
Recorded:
8.44
